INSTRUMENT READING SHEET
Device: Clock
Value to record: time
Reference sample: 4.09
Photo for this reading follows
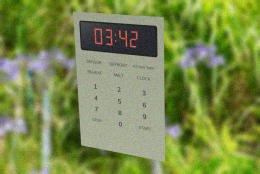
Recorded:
3.42
